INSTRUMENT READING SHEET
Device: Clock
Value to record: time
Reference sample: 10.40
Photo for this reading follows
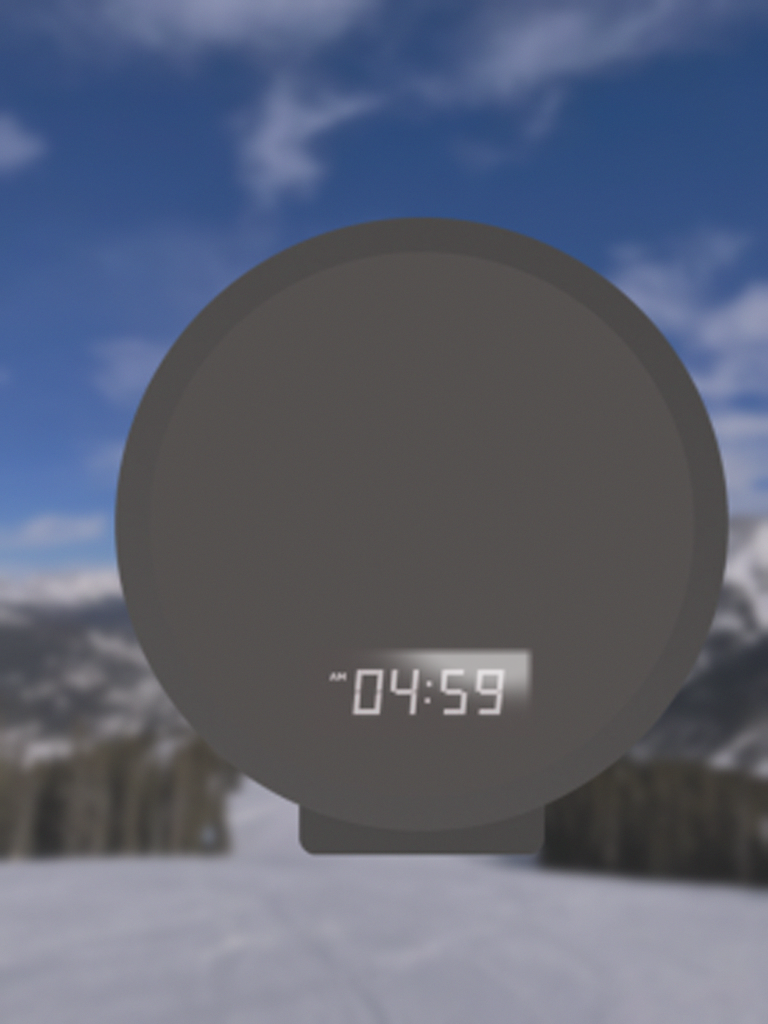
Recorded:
4.59
